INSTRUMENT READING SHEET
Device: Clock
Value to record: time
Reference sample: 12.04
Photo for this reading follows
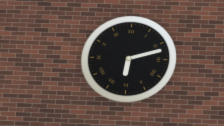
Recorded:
6.12
